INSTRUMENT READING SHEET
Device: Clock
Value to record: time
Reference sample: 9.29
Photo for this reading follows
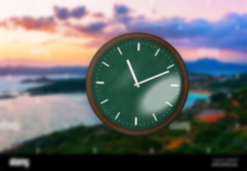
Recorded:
11.11
